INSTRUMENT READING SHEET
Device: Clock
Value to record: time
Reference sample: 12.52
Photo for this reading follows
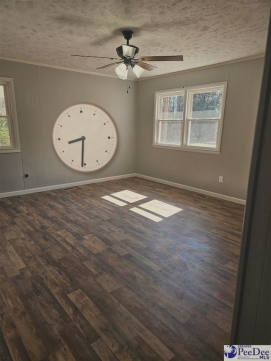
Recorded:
8.31
